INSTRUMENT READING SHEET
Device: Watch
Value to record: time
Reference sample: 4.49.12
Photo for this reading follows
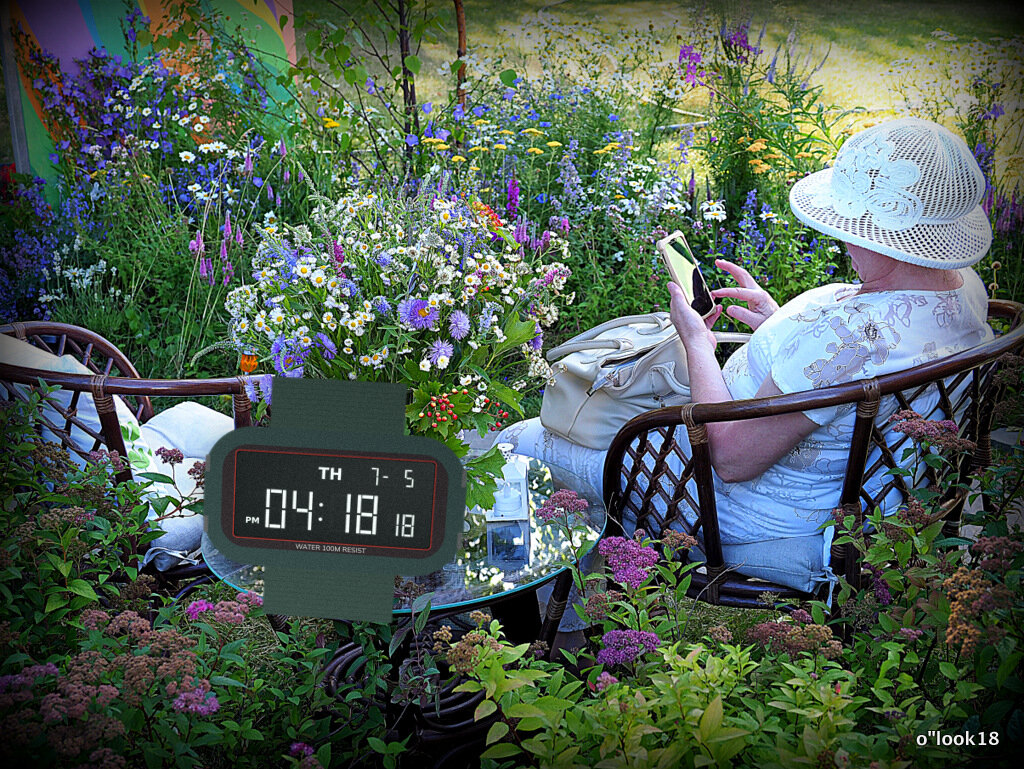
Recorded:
4.18.18
